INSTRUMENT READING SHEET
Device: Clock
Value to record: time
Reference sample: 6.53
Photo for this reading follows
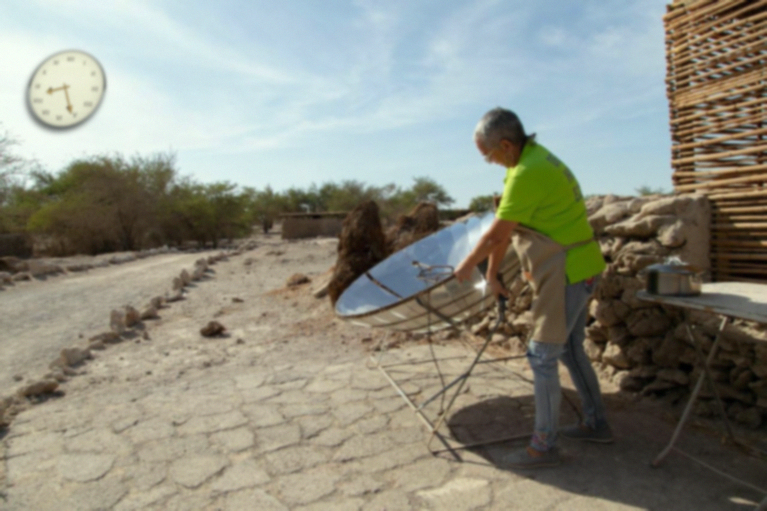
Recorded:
8.26
